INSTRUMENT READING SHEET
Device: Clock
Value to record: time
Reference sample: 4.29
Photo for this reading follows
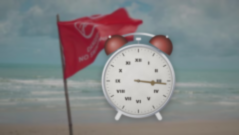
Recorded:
3.16
